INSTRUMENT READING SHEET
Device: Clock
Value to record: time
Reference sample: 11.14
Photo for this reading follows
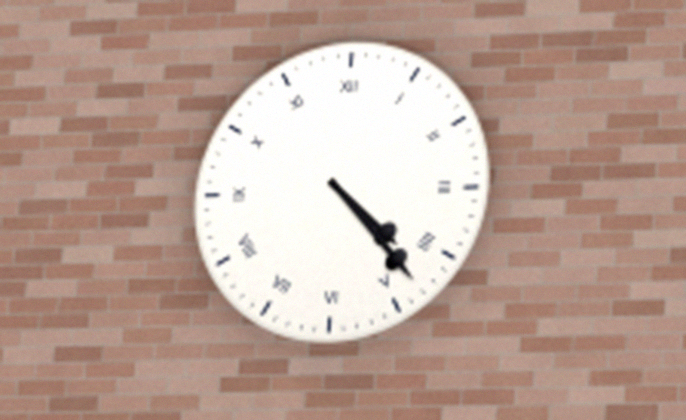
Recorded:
4.23
